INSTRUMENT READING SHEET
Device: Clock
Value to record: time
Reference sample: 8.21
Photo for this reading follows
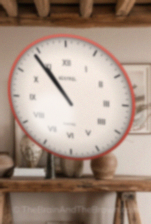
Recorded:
10.54
